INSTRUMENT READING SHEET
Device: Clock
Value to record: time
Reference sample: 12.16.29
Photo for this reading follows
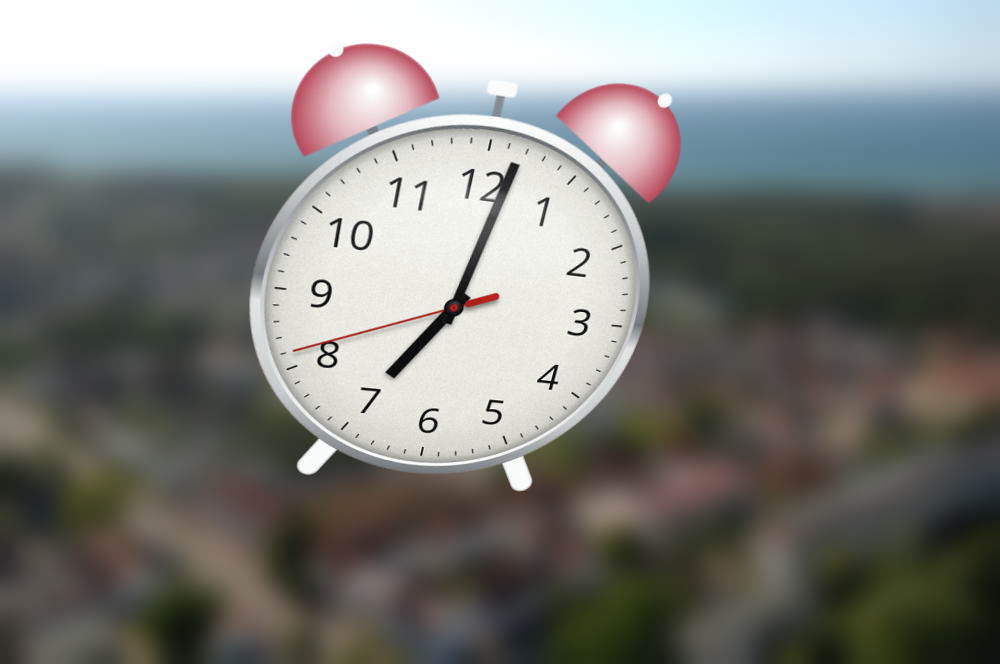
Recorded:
7.01.41
